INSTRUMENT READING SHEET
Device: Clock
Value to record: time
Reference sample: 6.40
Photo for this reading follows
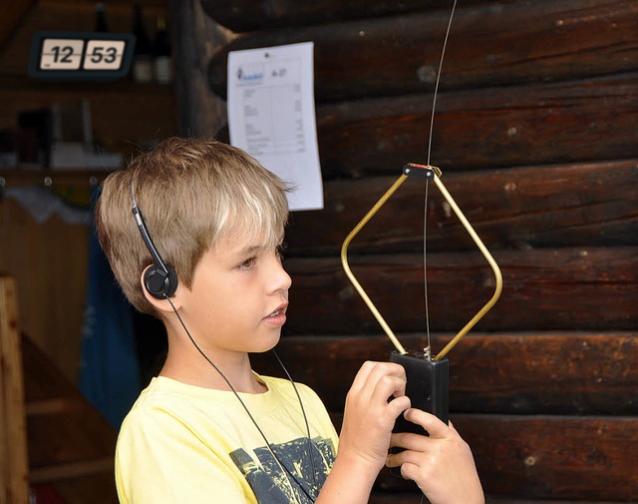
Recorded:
12.53
